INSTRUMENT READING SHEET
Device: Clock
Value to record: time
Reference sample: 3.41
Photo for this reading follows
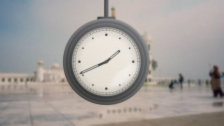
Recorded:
1.41
